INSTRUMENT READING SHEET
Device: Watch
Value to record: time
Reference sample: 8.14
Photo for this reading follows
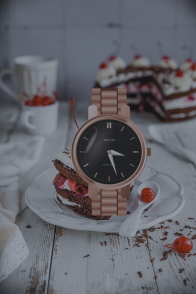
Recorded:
3.27
